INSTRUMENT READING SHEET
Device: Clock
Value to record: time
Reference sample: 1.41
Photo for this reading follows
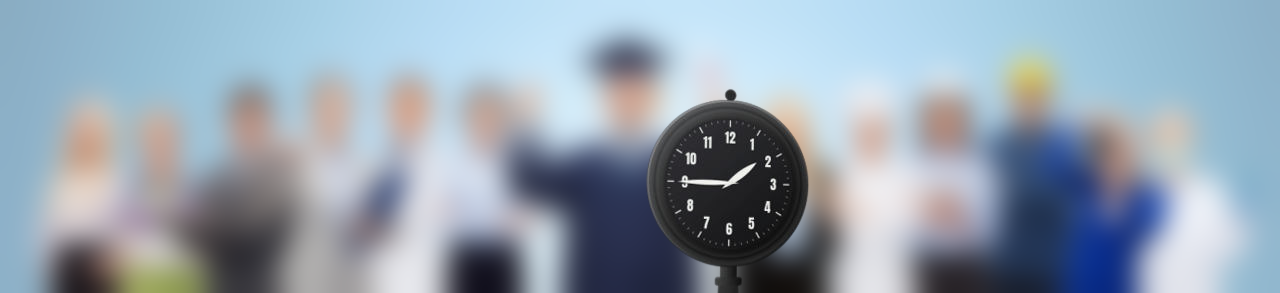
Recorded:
1.45
